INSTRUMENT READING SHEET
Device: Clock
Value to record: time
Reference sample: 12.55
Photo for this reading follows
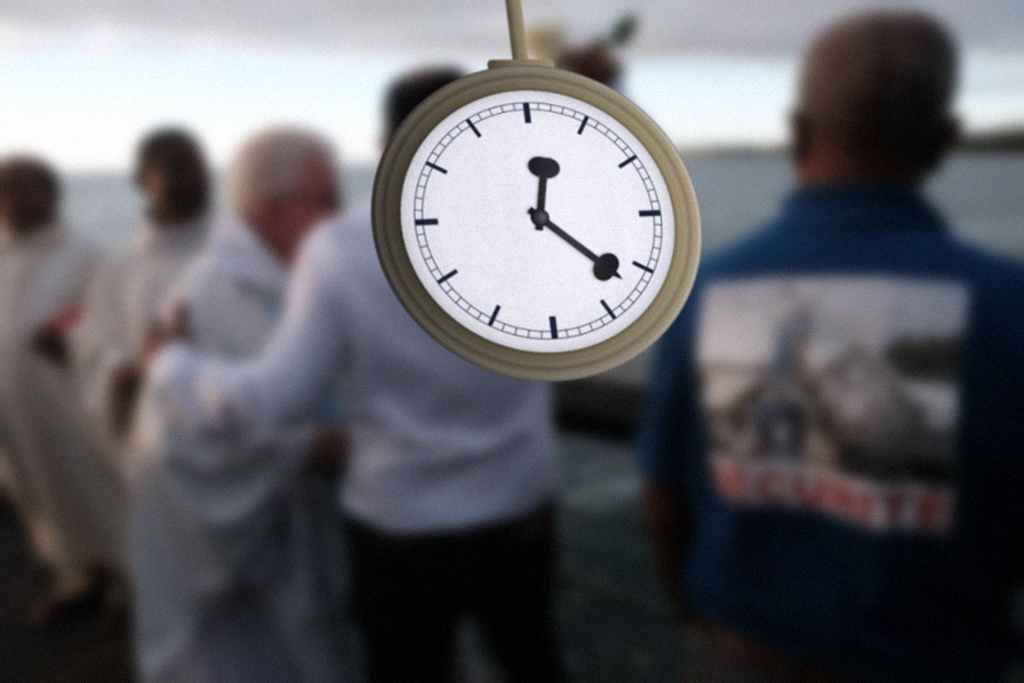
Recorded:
12.22
